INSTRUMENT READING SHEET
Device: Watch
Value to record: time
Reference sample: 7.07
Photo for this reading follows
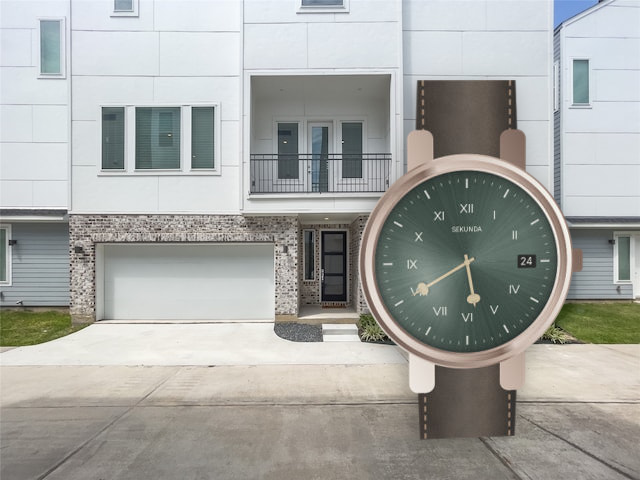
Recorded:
5.40
